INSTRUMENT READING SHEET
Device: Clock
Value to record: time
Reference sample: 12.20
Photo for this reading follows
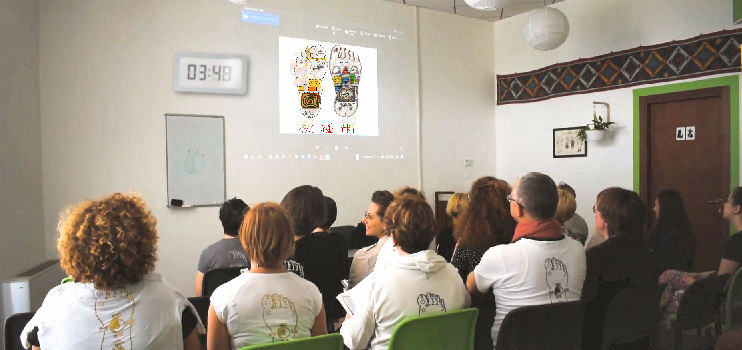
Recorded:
3.48
